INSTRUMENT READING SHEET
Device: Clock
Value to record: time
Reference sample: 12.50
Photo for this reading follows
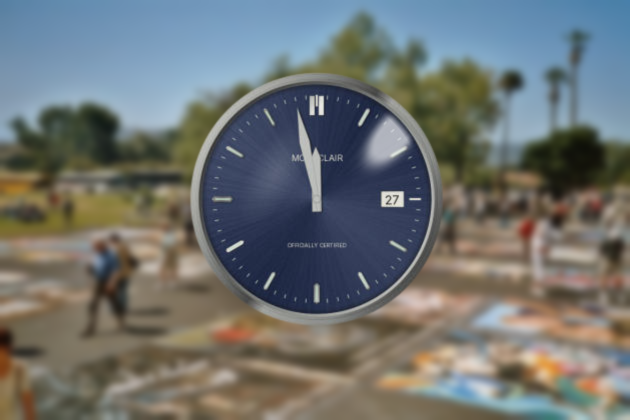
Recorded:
11.58
